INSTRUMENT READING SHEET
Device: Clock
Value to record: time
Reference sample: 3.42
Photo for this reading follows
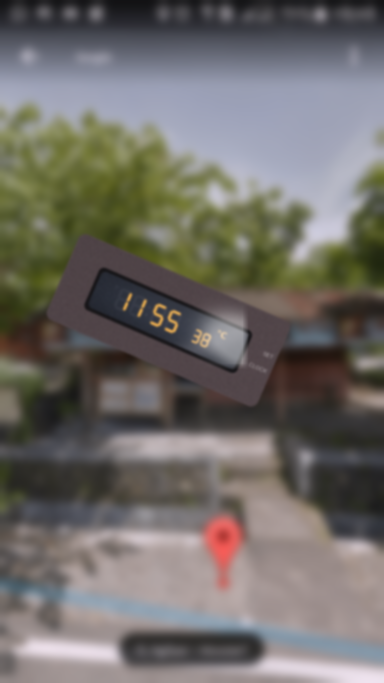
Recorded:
11.55
